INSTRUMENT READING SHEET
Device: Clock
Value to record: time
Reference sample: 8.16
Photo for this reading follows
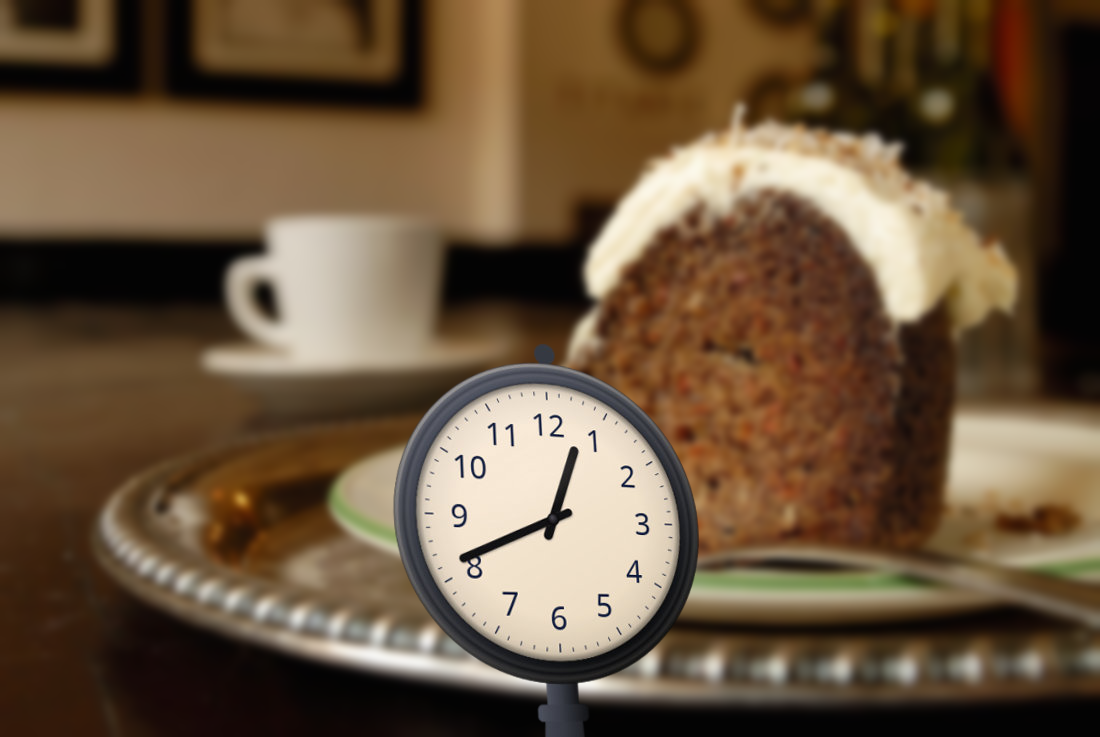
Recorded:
12.41
